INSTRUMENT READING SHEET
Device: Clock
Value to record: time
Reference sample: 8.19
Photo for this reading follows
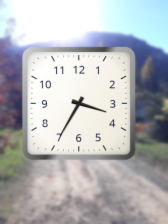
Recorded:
3.35
